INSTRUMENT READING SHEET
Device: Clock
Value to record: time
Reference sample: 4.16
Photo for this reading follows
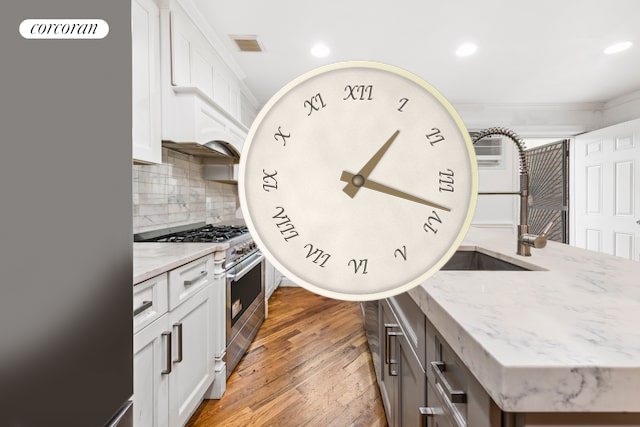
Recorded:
1.18
